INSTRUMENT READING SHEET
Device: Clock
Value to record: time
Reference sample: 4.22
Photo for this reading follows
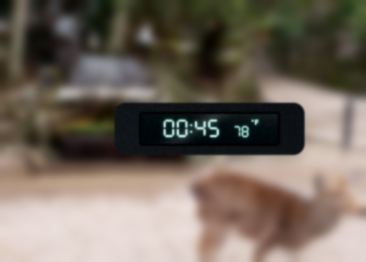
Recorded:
0.45
